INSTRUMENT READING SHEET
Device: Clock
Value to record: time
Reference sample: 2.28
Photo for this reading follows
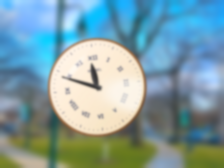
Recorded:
11.49
